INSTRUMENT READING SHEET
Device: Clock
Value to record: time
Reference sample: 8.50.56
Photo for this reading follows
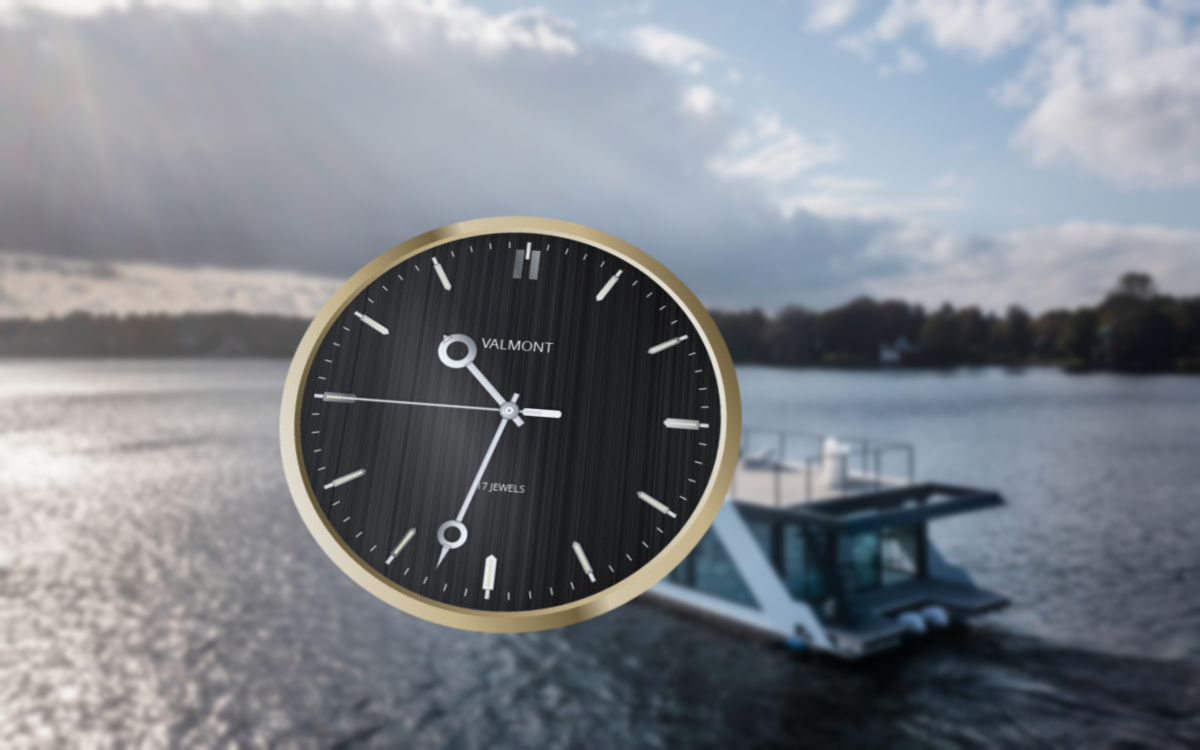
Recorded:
10.32.45
